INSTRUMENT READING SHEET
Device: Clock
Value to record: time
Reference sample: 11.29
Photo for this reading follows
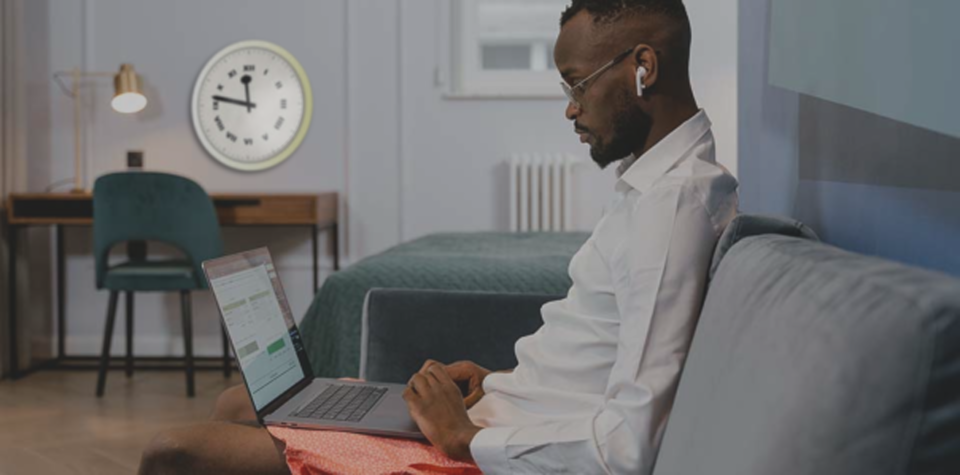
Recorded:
11.47
